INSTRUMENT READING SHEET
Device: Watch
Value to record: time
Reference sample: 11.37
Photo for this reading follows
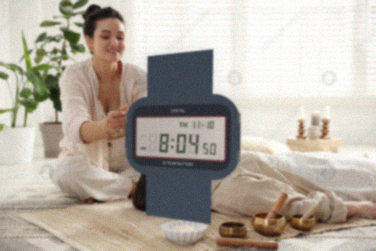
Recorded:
8.04
